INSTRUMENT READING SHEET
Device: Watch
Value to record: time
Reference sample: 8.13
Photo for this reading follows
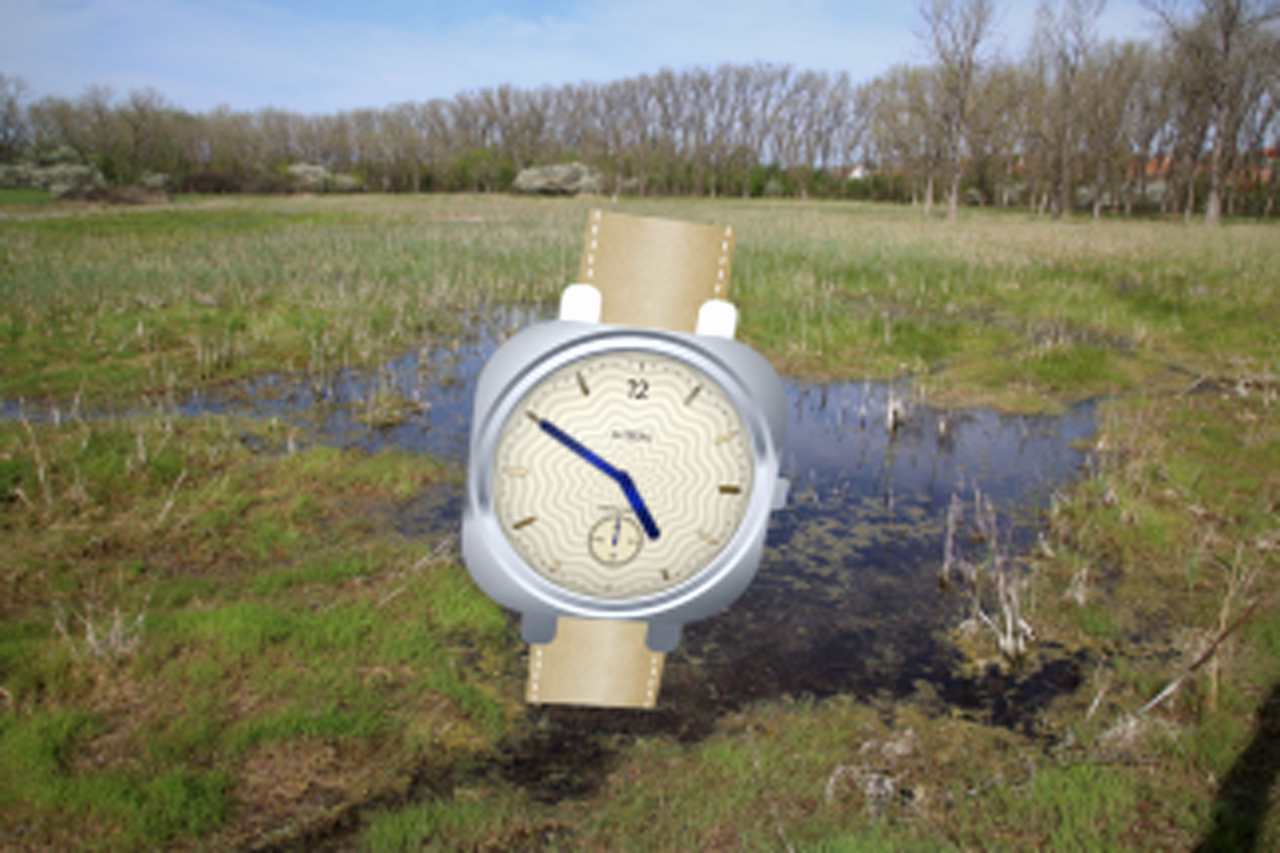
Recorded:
4.50
